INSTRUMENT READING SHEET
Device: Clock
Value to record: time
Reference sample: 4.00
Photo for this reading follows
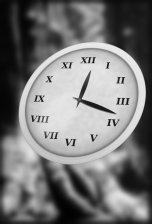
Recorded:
12.18
